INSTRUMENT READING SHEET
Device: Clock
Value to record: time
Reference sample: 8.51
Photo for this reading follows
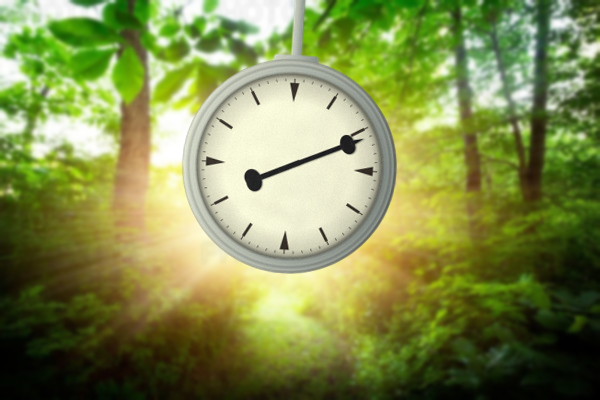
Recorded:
8.11
